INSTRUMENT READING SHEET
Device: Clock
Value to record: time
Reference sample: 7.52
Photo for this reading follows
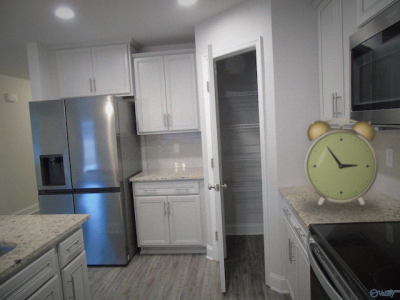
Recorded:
2.54
